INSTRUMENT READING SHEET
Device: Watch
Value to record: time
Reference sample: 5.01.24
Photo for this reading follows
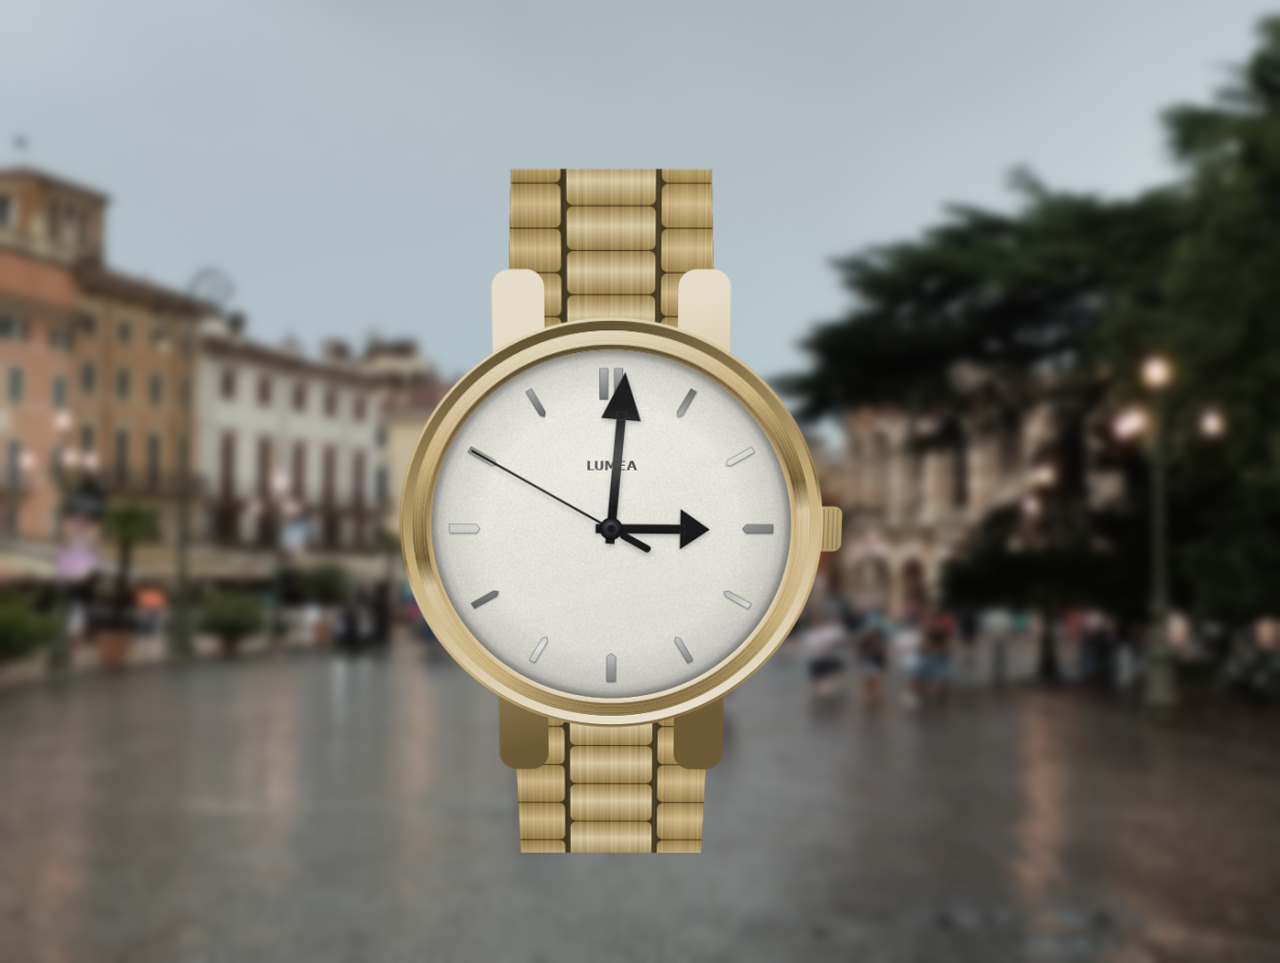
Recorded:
3.00.50
